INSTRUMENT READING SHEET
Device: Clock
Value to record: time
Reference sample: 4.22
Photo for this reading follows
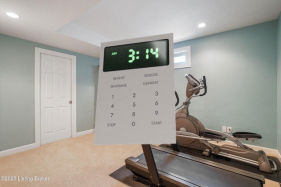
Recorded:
3.14
